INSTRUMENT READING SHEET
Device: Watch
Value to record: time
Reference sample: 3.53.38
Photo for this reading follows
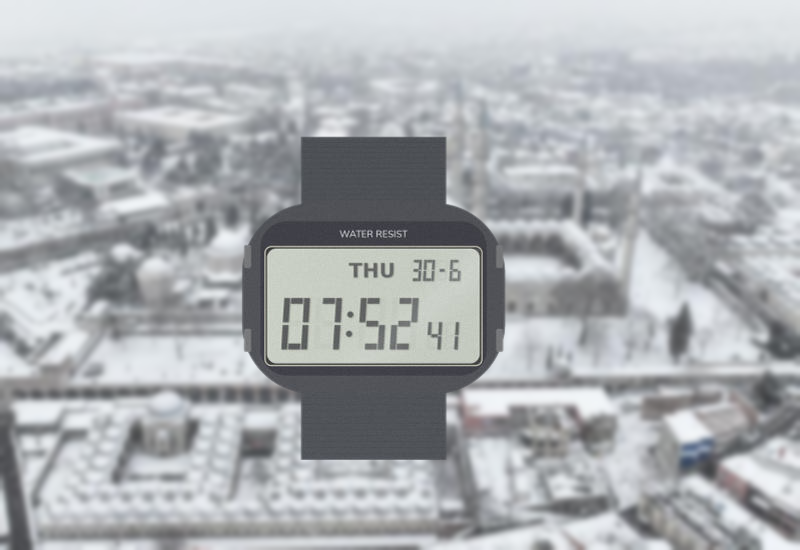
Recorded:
7.52.41
